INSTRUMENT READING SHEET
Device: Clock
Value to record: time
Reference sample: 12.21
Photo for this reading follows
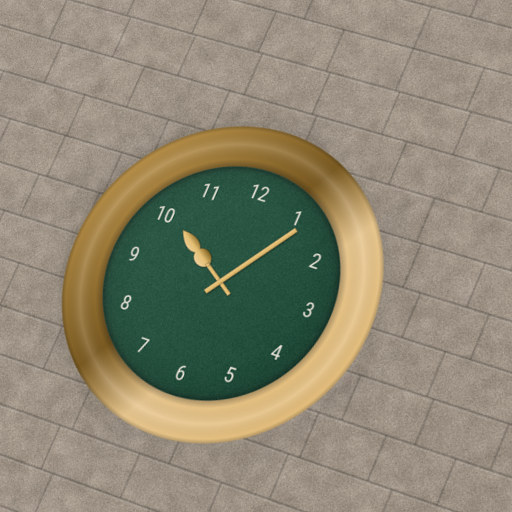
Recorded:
10.06
